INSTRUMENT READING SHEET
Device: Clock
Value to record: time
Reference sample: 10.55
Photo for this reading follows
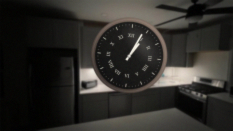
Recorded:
1.04
